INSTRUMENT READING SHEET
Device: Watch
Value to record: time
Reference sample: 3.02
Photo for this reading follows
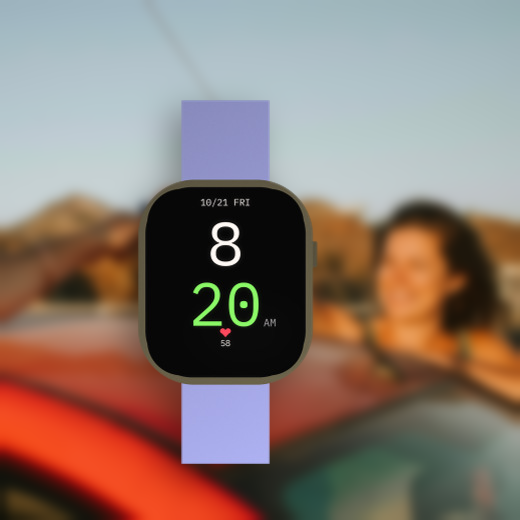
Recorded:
8.20
